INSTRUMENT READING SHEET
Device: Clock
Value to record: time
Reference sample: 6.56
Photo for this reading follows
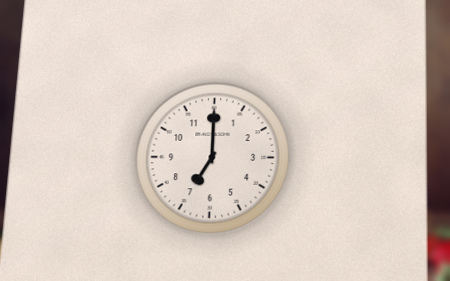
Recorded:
7.00
